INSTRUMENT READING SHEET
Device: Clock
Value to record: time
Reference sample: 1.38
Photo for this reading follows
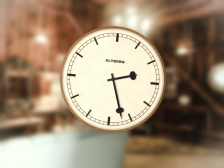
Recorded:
2.27
